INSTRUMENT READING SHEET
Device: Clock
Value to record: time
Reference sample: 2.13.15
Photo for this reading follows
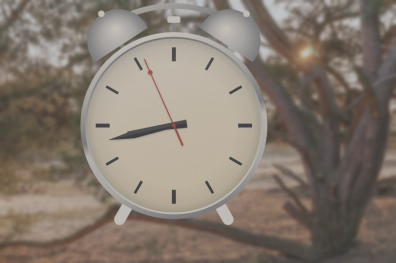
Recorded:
8.42.56
